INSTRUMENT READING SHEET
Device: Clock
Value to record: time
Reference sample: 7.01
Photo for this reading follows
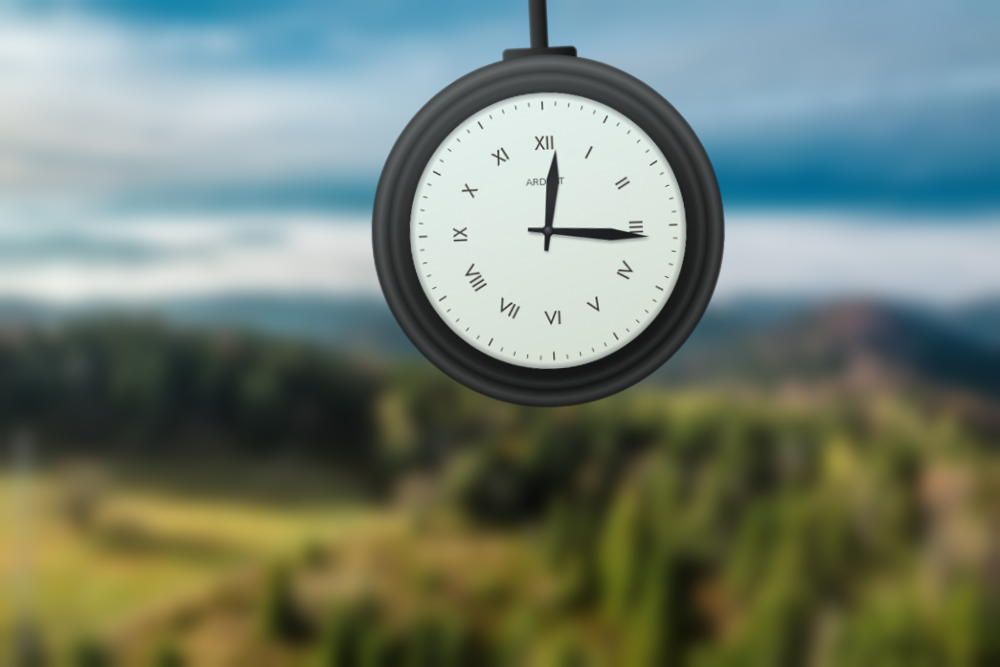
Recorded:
12.16
